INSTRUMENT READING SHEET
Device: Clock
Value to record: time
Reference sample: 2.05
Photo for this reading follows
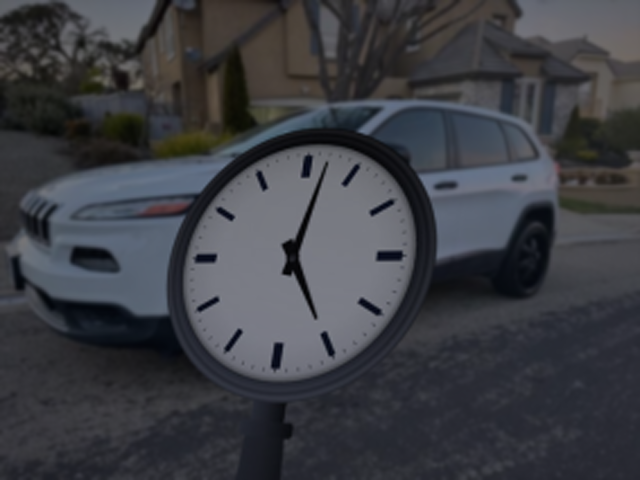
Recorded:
5.02
